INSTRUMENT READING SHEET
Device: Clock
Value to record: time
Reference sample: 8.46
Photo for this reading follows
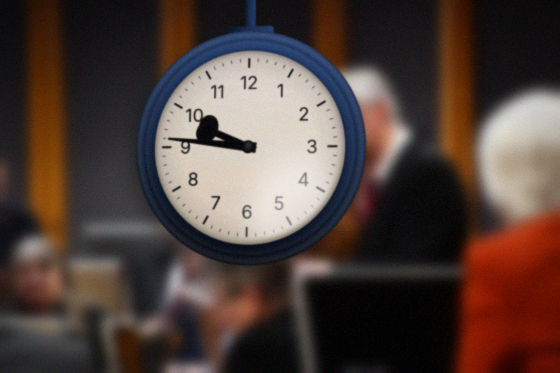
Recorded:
9.46
